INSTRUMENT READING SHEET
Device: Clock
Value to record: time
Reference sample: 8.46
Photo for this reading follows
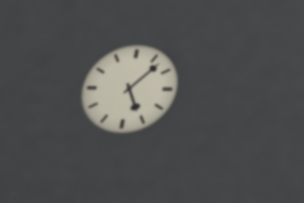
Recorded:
5.07
